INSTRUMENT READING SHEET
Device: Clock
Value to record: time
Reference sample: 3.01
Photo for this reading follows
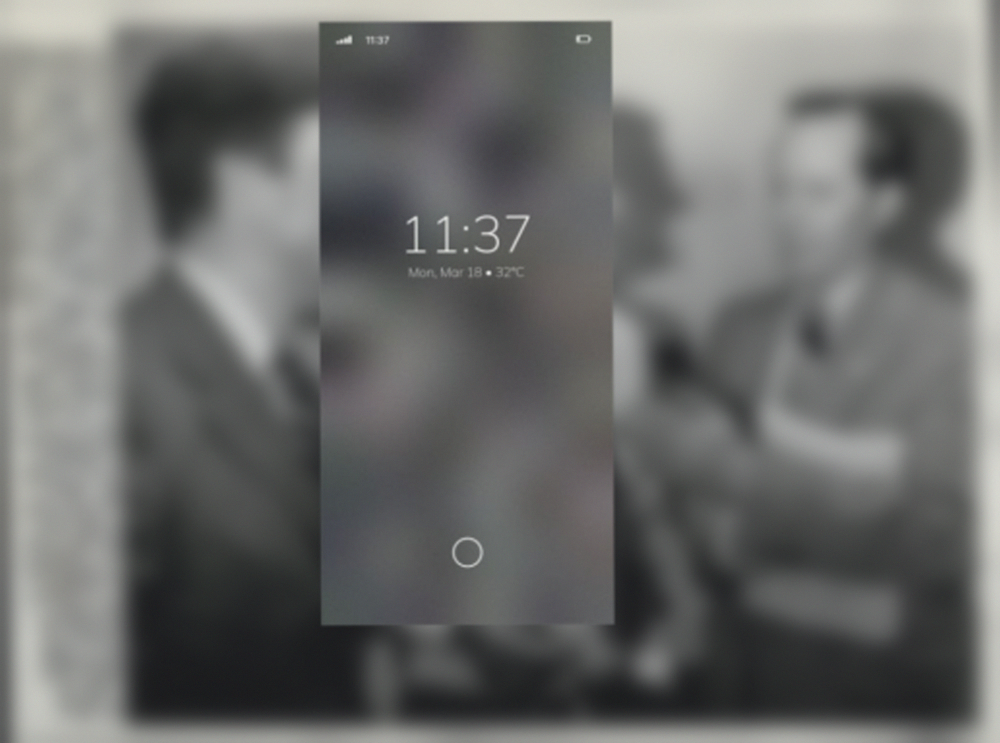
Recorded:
11.37
